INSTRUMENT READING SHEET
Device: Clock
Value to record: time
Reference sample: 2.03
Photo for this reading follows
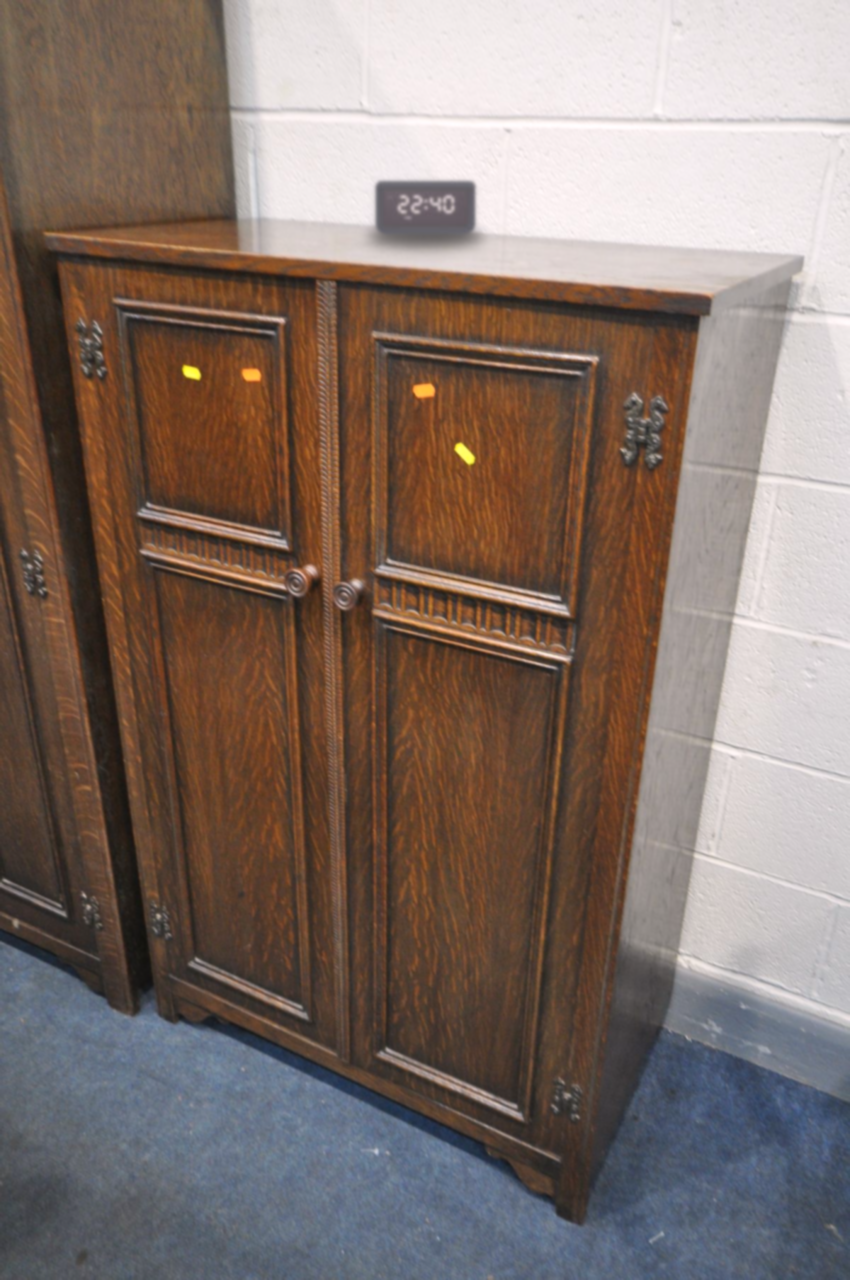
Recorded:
22.40
